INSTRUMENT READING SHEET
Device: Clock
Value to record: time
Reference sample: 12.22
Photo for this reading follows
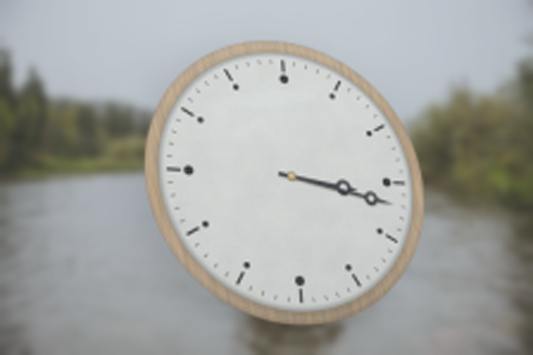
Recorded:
3.17
